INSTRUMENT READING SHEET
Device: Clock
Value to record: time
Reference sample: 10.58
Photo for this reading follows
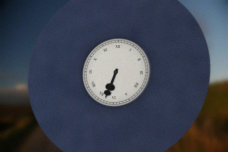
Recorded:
6.33
